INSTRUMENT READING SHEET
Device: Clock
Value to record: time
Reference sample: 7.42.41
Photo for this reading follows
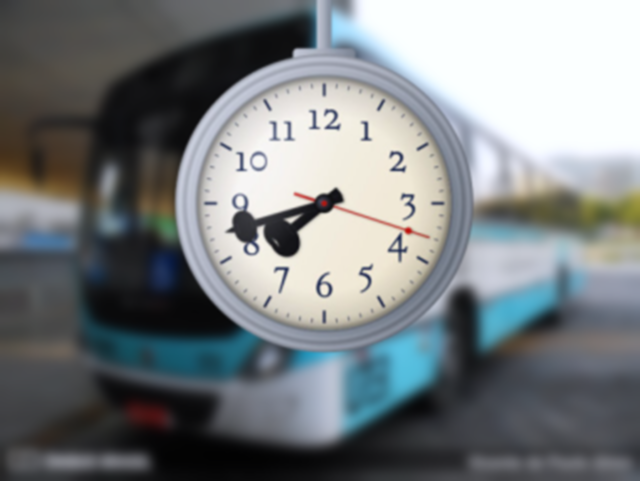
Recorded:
7.42.18
